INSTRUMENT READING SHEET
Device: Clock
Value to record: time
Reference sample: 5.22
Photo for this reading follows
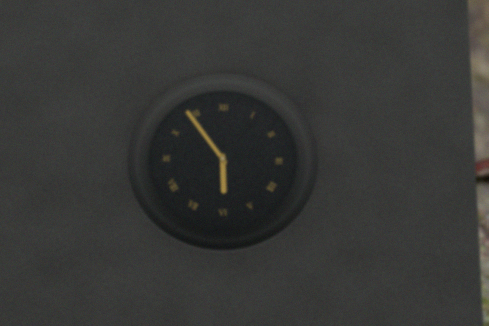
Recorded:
5.54
